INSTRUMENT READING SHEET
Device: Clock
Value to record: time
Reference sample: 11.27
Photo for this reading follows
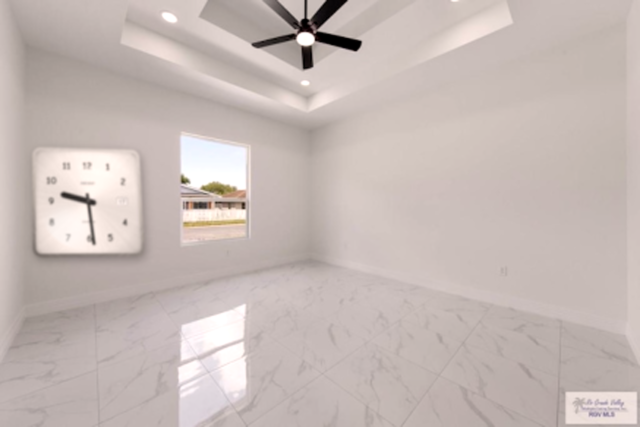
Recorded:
9.29
